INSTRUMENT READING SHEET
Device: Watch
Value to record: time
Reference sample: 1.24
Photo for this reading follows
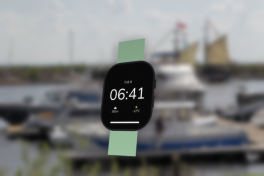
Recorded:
6.41
